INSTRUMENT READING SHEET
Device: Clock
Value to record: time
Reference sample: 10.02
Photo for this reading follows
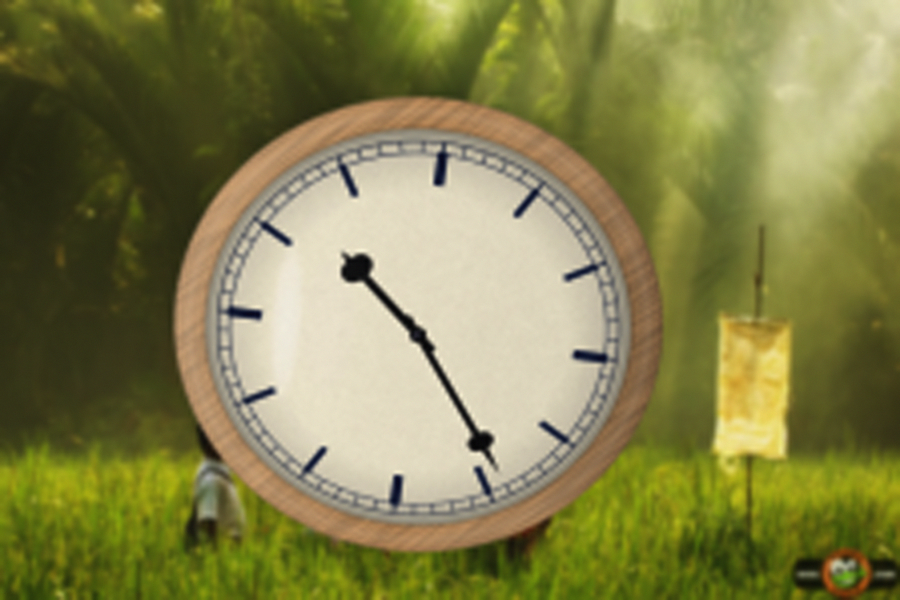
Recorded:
10.24
